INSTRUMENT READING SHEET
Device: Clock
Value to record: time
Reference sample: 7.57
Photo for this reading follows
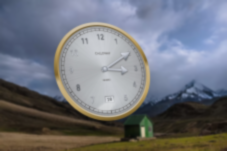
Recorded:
3.10
